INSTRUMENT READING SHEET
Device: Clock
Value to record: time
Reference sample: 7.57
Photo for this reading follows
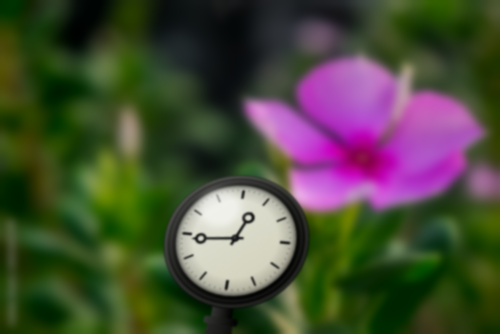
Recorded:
12.44
